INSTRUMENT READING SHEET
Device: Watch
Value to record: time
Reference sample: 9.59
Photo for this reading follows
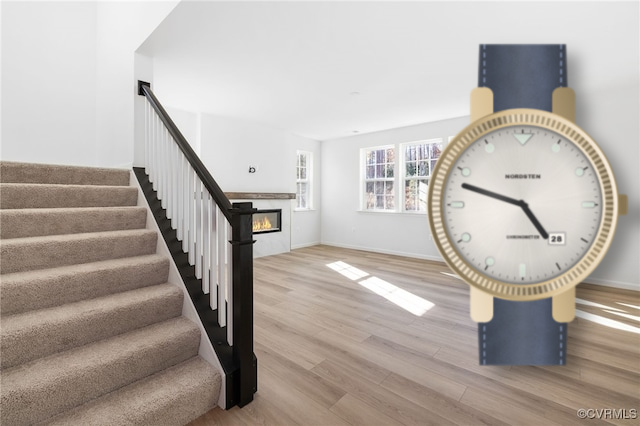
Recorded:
4.48
